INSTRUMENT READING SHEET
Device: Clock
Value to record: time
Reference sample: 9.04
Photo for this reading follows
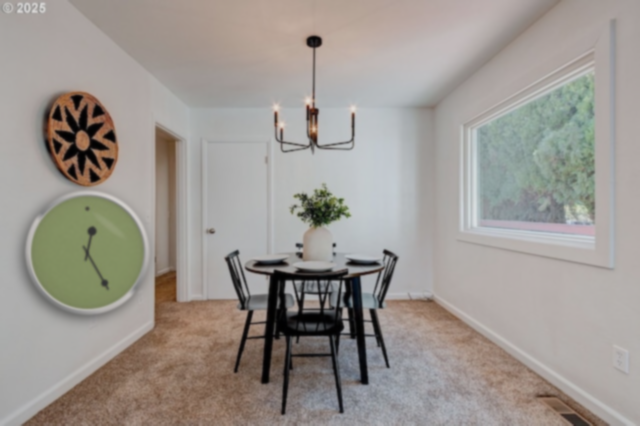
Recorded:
12.25
